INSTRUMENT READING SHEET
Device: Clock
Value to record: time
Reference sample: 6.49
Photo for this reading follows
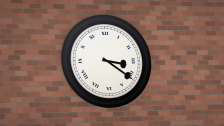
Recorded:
3.21
